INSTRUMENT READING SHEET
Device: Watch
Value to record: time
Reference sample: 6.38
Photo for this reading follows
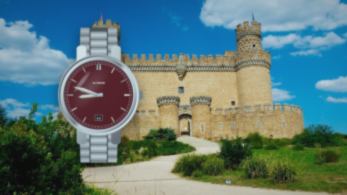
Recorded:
8.48
